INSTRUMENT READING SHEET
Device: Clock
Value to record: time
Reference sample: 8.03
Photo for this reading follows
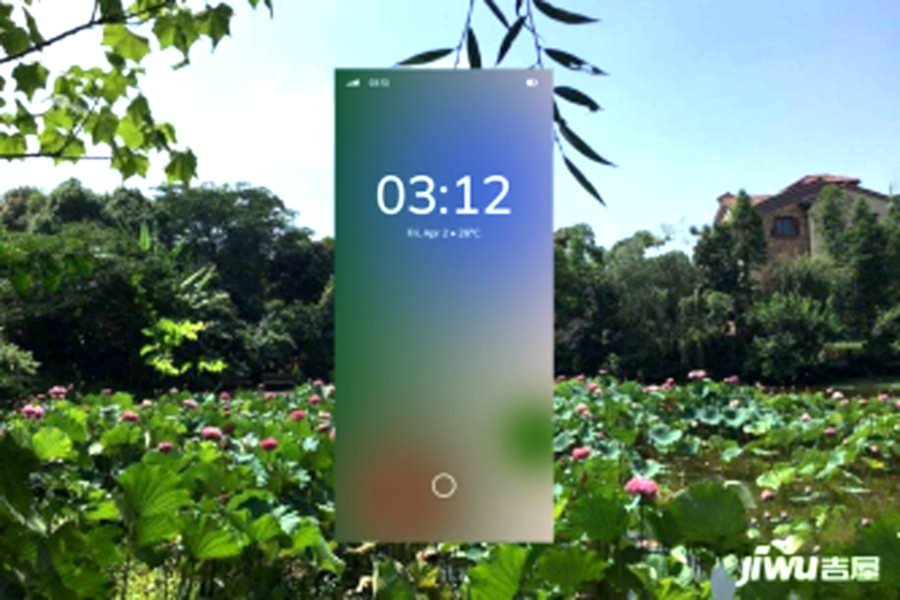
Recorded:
3.12
